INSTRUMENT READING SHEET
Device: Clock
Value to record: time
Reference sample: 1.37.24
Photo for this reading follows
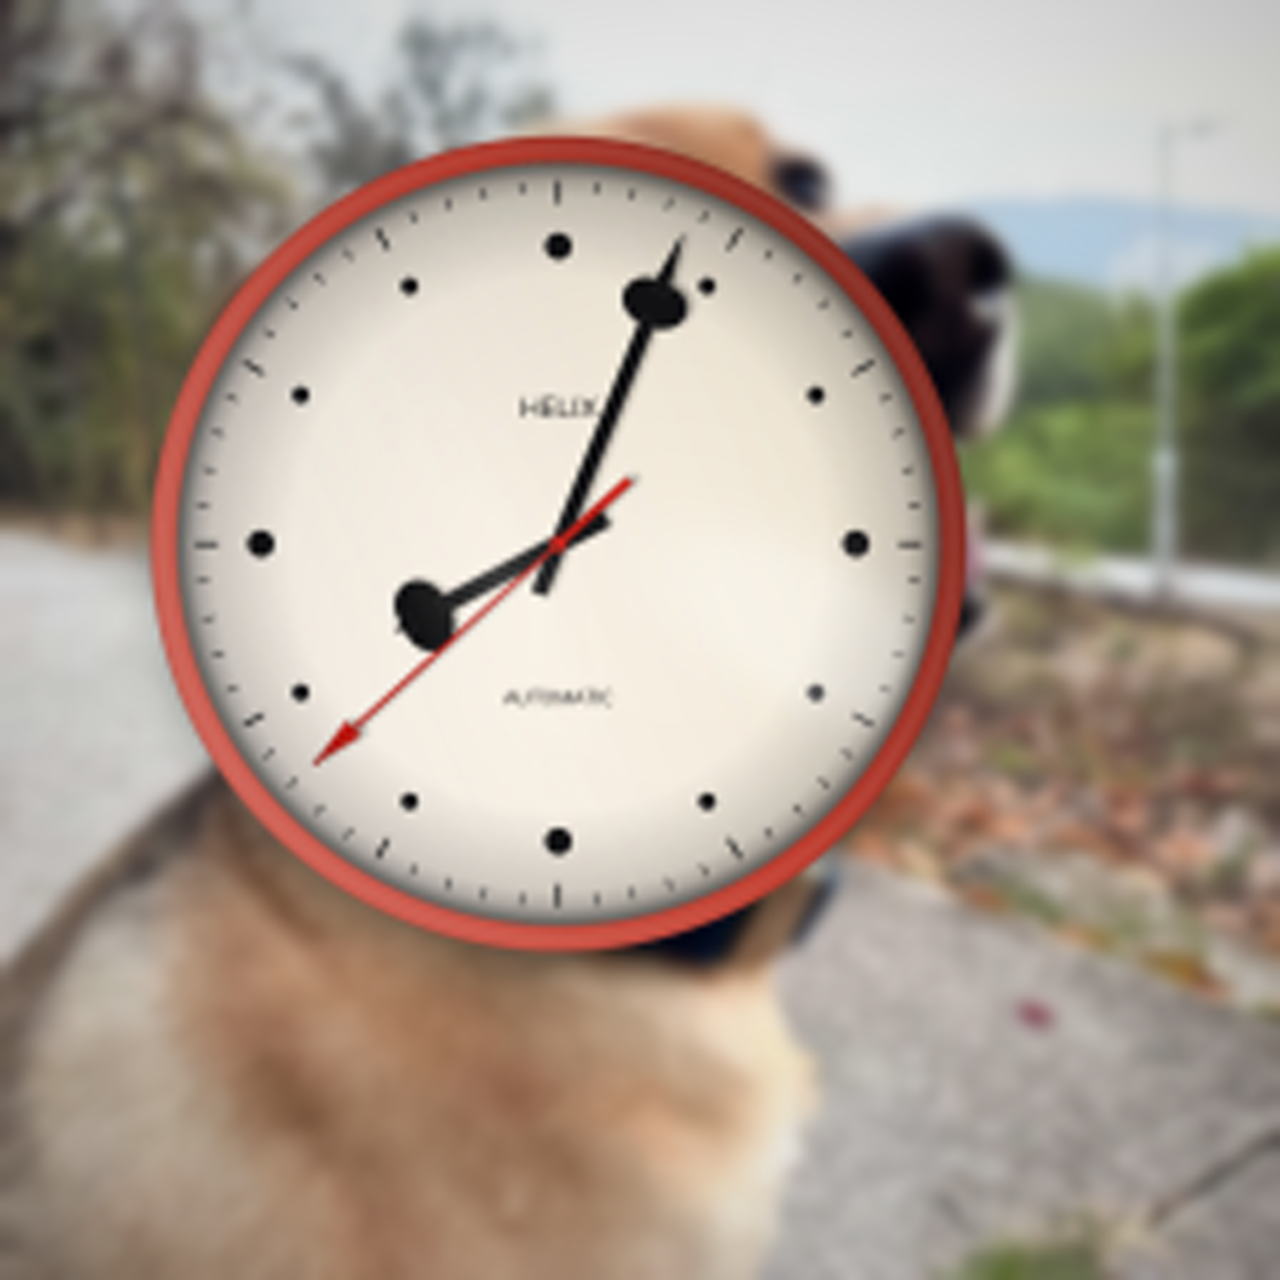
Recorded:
8.03.38
